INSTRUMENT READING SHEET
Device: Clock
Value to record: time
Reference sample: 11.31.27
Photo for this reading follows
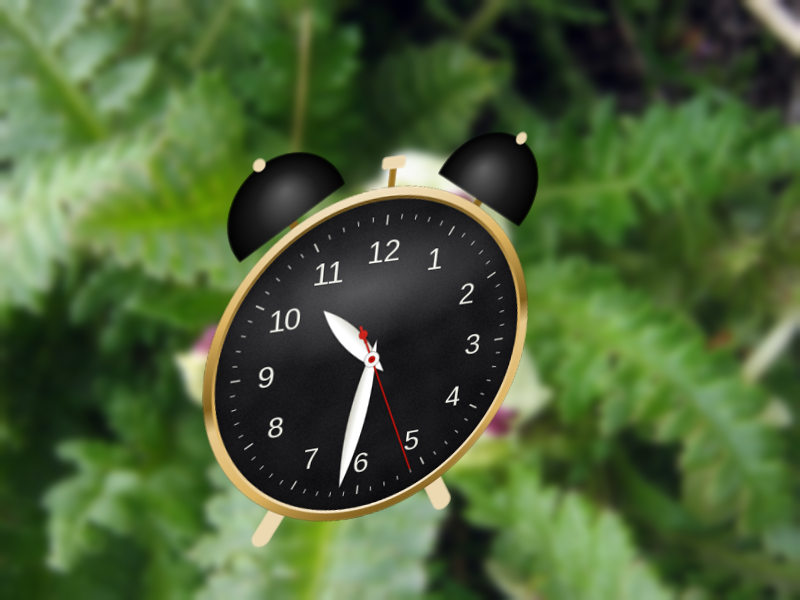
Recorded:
10.31.26
